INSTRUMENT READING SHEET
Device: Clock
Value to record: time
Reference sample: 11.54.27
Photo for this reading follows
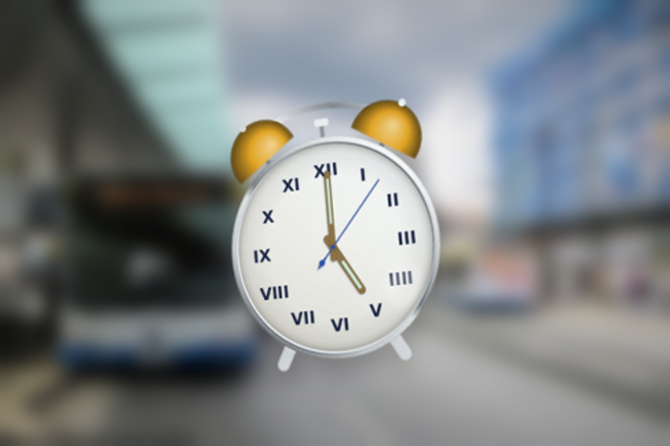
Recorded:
5.00.07
